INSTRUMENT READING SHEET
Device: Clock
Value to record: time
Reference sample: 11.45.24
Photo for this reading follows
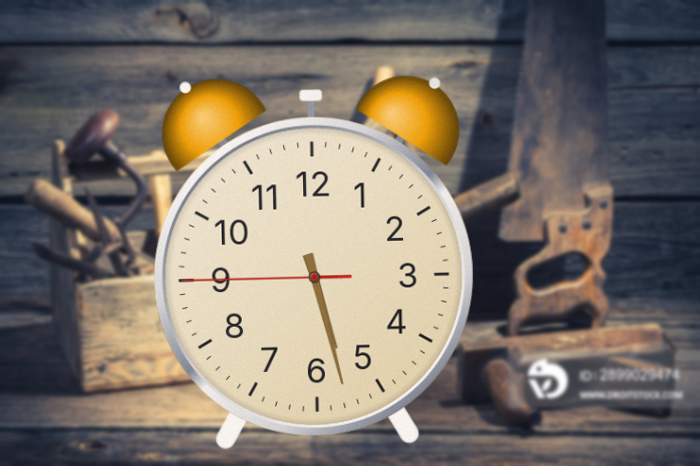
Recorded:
5.27.45
